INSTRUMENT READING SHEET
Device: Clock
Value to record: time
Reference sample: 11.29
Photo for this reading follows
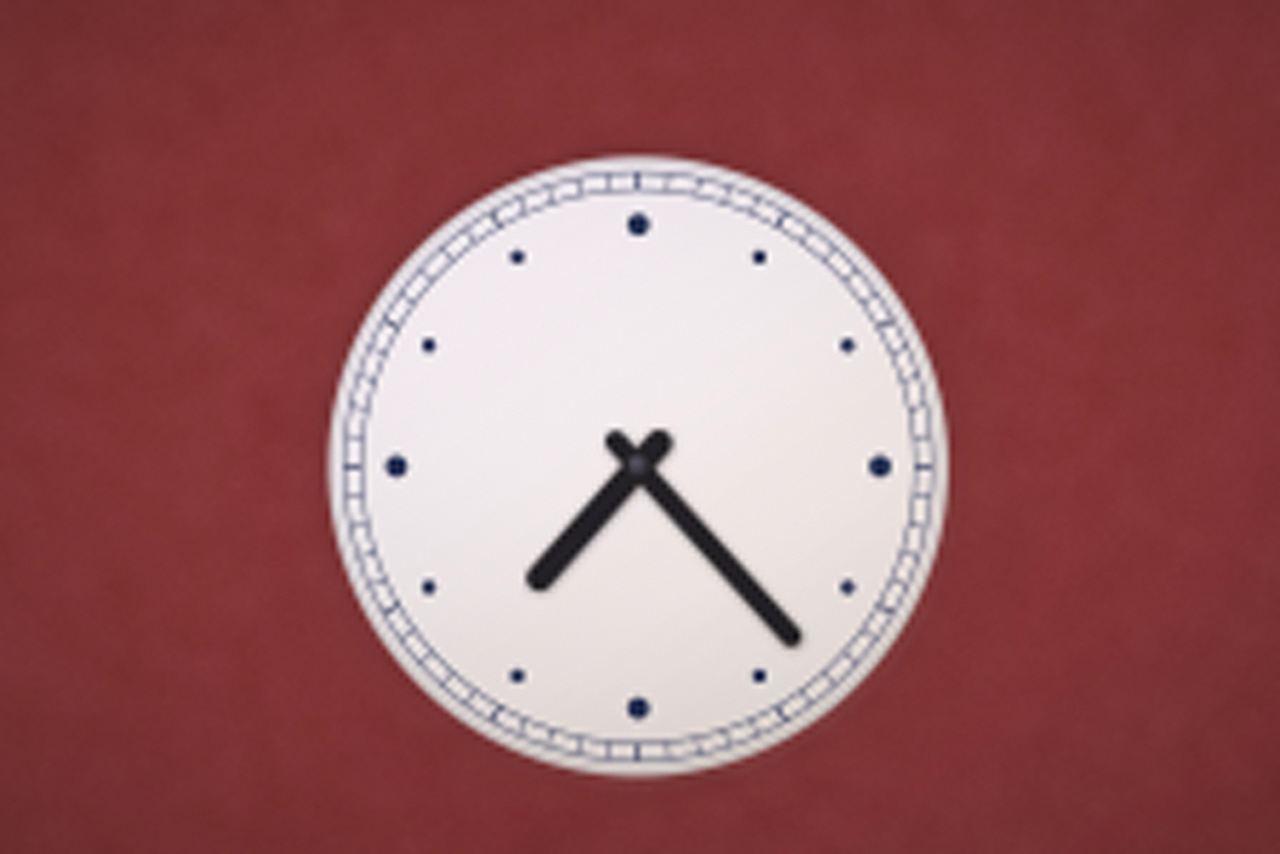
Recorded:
7.23
